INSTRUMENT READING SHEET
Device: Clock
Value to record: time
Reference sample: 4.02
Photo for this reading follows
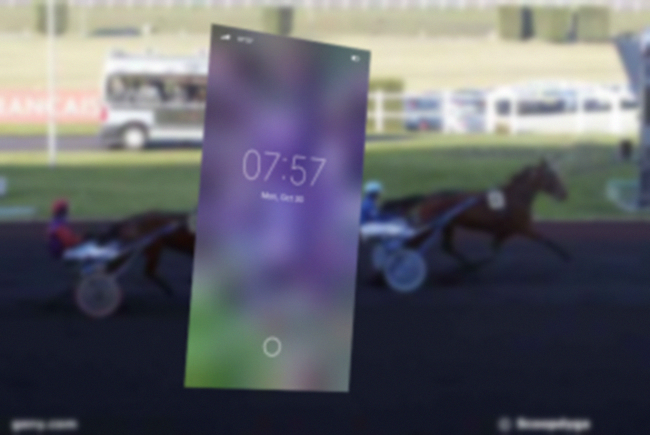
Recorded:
7.57
